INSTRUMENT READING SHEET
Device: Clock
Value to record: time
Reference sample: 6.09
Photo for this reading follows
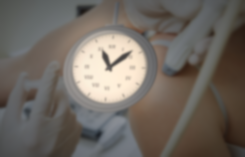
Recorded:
11.08
